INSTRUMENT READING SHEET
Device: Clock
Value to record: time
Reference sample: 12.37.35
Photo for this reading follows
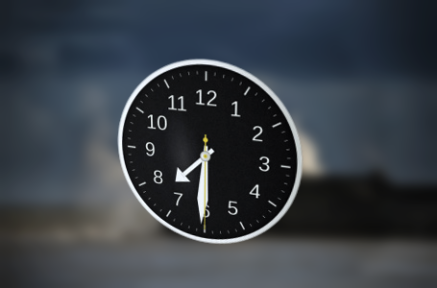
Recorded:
7.30.30
